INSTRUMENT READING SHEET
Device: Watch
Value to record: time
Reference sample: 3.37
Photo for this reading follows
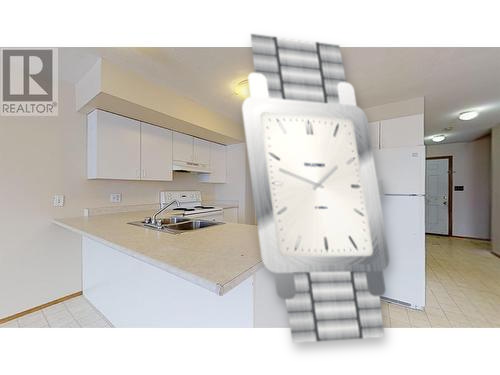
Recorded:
1.48
